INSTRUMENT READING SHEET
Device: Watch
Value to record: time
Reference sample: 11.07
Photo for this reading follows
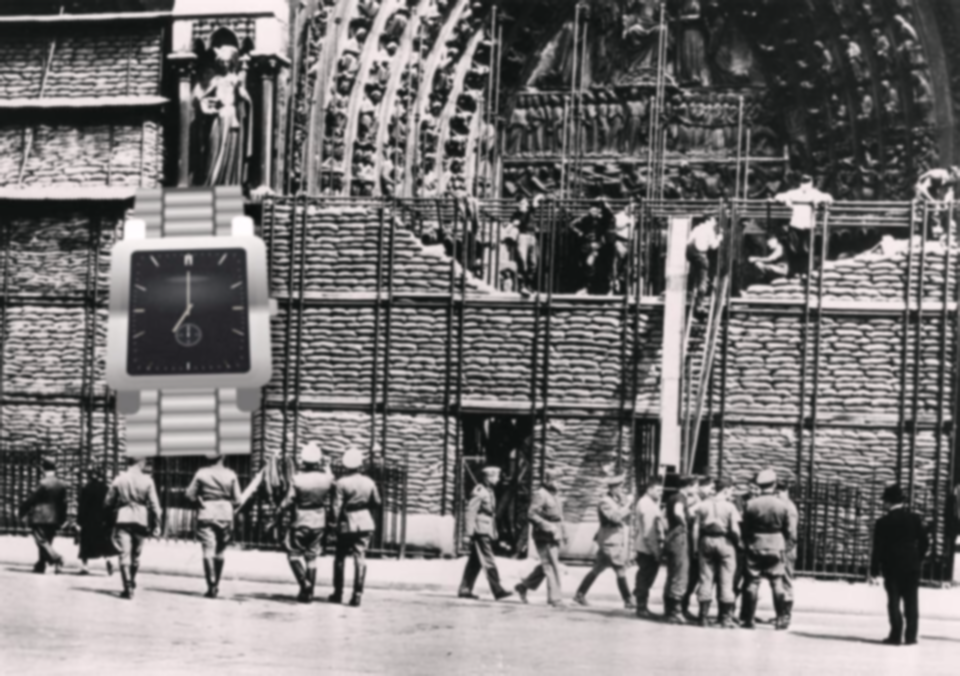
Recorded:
7.00
